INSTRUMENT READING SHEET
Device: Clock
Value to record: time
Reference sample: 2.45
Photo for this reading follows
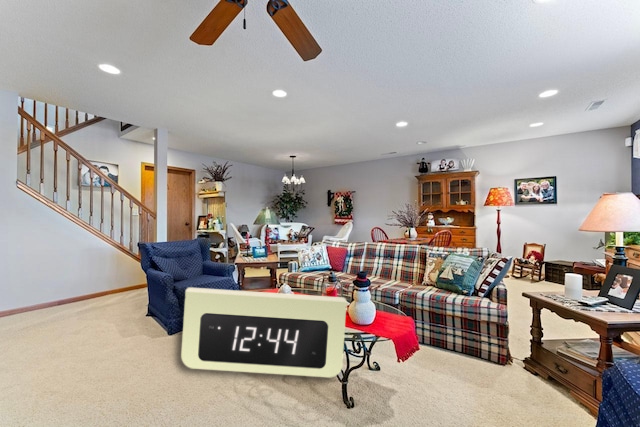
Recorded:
12.44
